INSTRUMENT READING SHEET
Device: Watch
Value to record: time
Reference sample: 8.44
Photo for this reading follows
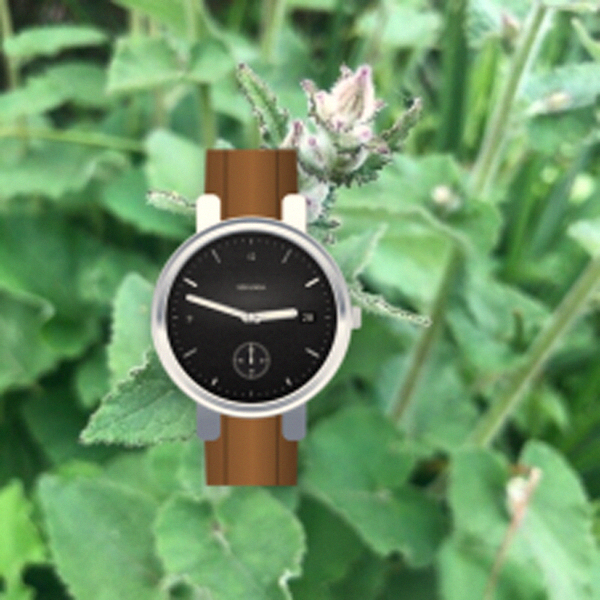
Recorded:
2.48
